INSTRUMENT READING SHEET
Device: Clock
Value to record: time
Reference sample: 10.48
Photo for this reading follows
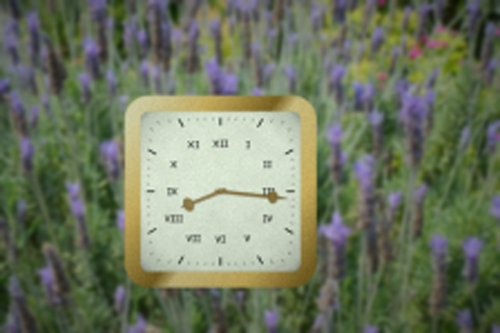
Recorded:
8.16
